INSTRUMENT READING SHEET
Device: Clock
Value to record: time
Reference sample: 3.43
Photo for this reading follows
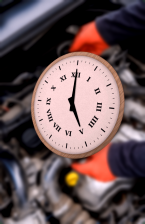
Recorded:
5.00
